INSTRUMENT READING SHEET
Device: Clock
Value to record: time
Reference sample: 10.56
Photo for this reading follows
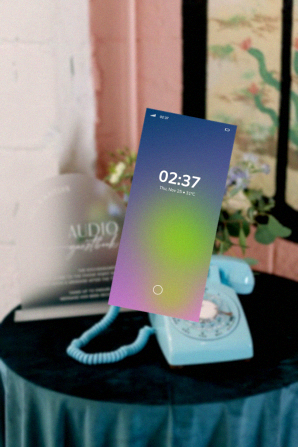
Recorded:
2.37
